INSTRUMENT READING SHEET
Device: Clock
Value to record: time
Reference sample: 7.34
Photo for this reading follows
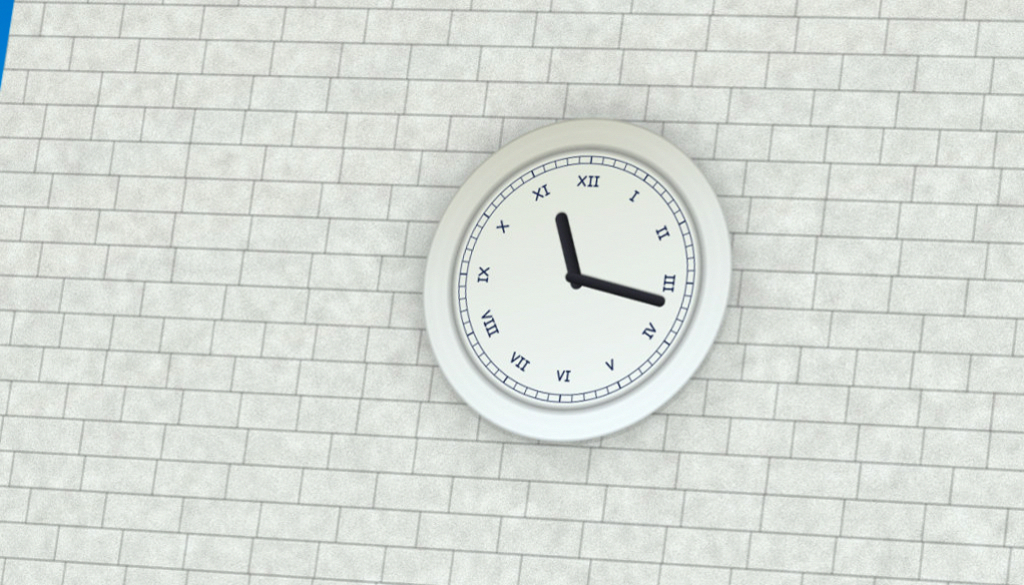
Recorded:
11.17
